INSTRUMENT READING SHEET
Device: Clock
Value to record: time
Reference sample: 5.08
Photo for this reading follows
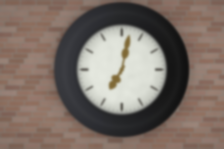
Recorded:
7.02
